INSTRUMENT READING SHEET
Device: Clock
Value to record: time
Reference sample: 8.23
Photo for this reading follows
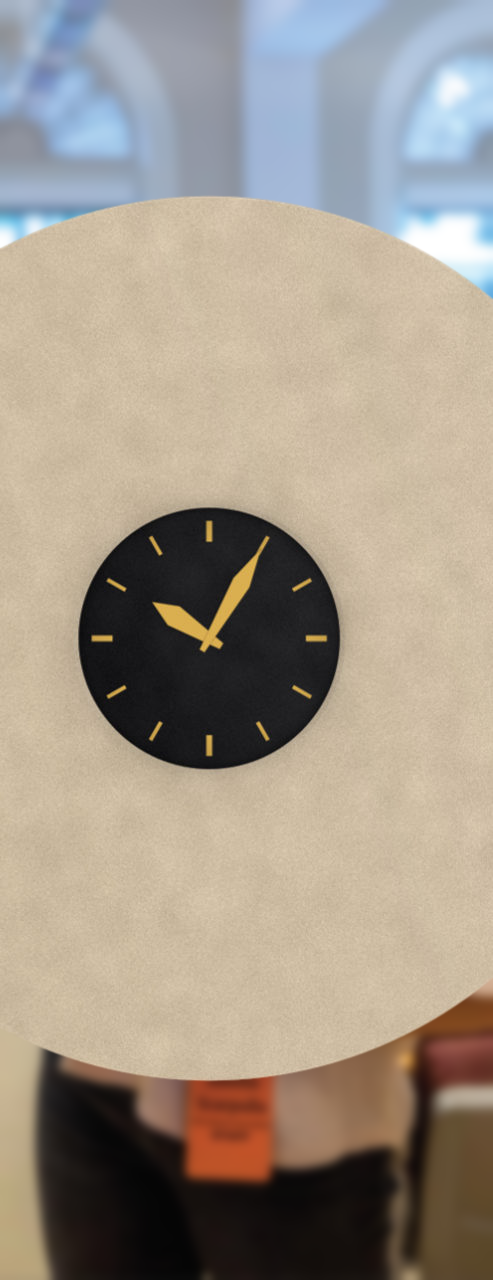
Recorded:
10.05
